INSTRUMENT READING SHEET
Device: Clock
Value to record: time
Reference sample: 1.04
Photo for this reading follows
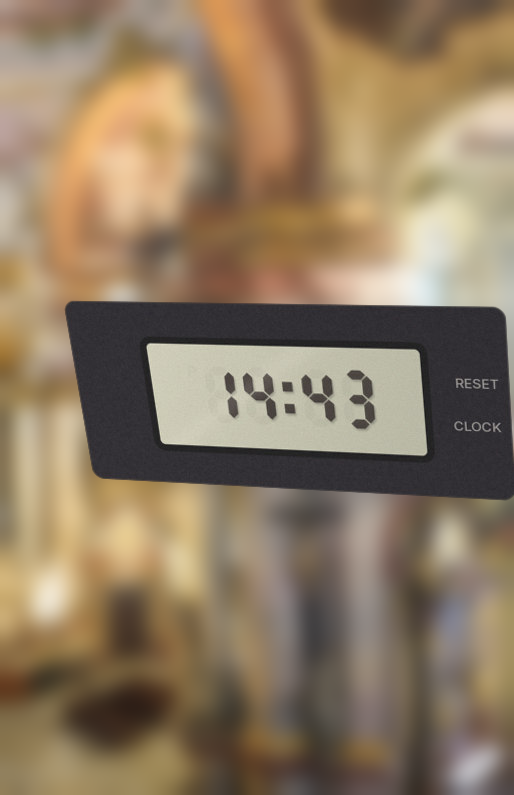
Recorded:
14.43
